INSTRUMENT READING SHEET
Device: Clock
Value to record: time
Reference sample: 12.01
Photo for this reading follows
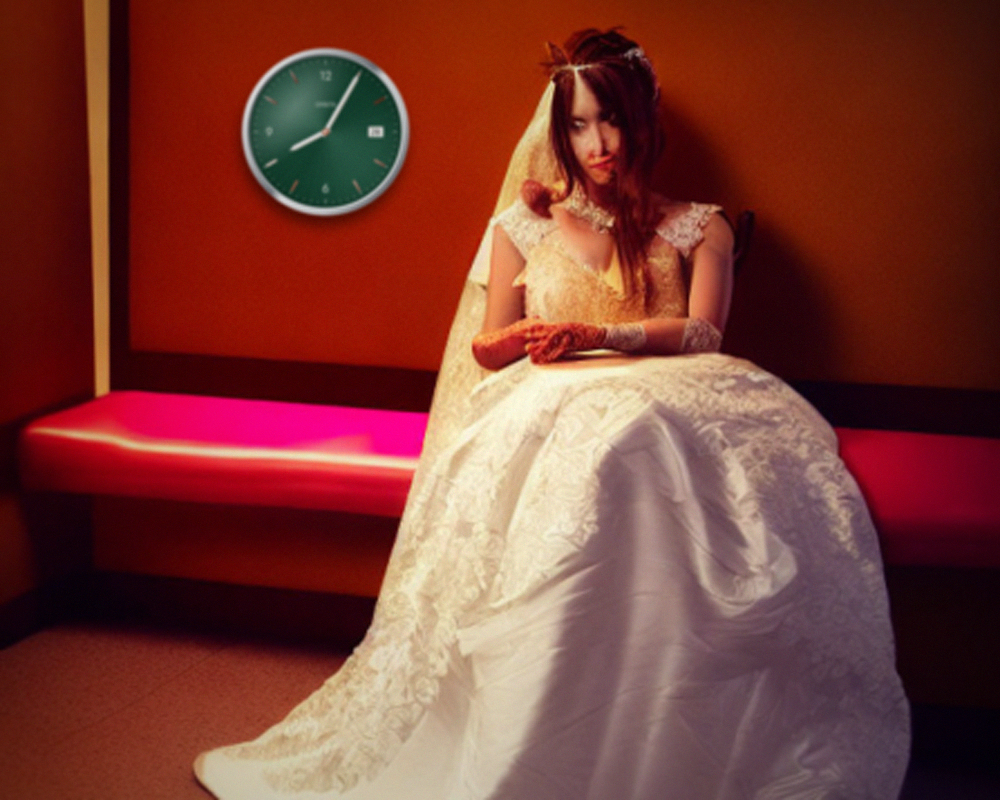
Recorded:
8.05
